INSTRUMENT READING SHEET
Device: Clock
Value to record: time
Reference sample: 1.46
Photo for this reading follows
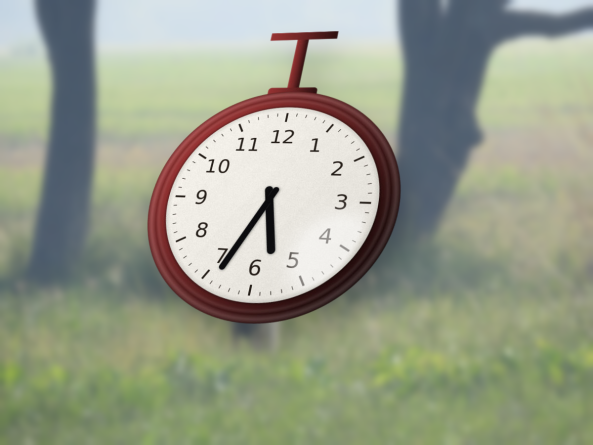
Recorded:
5.34
